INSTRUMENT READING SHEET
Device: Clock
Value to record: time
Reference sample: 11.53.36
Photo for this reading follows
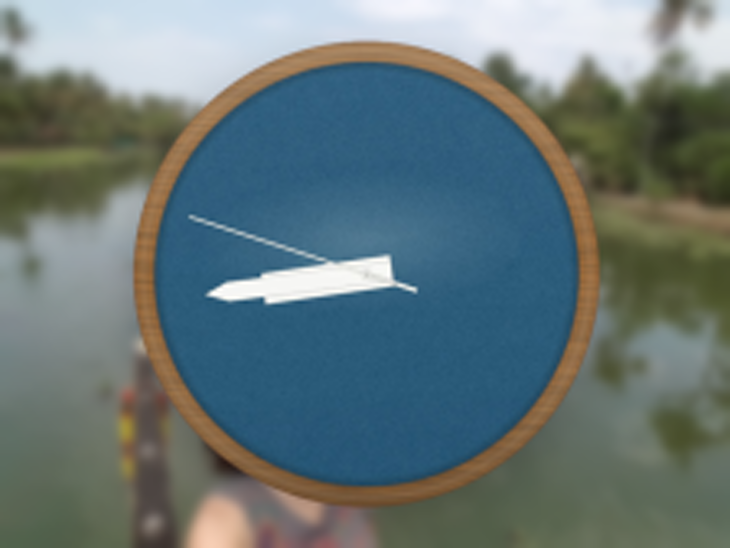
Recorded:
8.43.48
